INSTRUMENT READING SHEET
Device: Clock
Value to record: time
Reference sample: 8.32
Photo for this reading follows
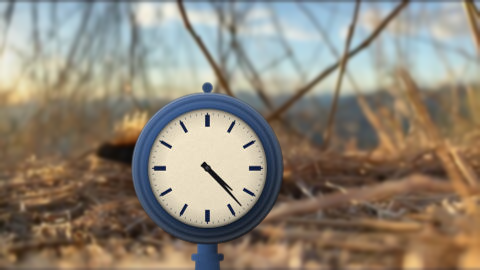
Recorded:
4.23
